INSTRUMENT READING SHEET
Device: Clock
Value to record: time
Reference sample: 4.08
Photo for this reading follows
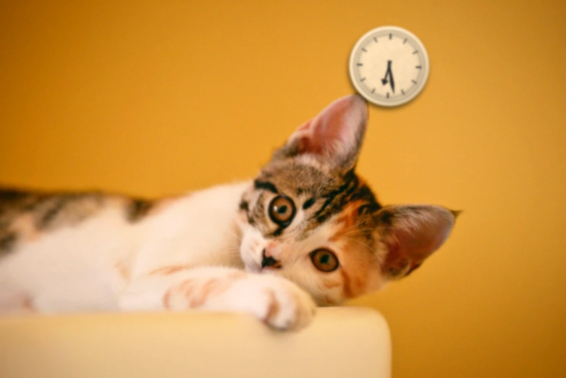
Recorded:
6.28
